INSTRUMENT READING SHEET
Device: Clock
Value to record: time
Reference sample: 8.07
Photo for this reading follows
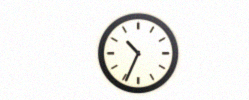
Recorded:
10.34
